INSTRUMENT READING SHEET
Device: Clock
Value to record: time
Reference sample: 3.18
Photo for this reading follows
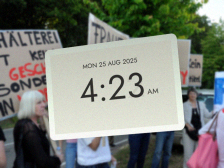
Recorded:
4.23
